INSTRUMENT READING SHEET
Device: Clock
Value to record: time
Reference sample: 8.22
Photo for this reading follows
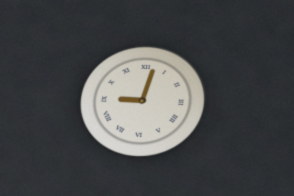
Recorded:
9.02
